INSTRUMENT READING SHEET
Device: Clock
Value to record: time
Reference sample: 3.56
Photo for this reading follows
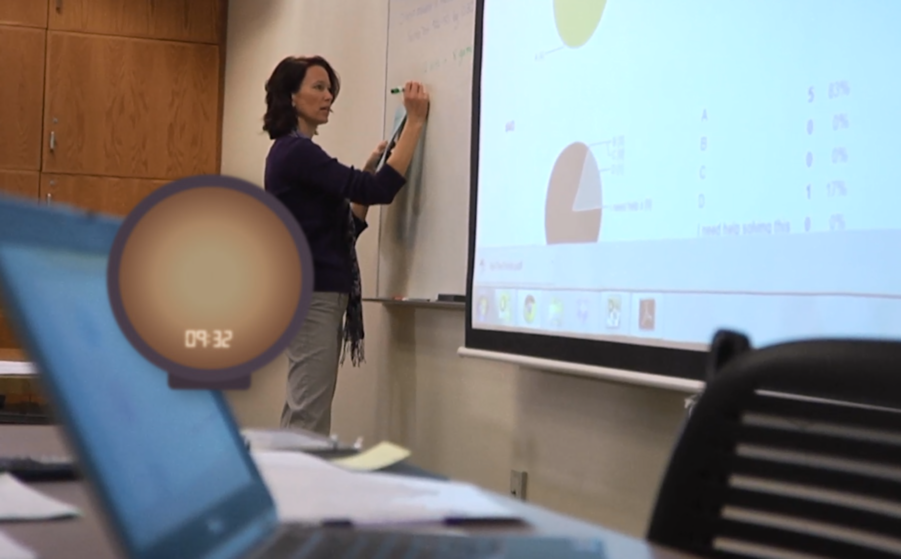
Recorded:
9.32
